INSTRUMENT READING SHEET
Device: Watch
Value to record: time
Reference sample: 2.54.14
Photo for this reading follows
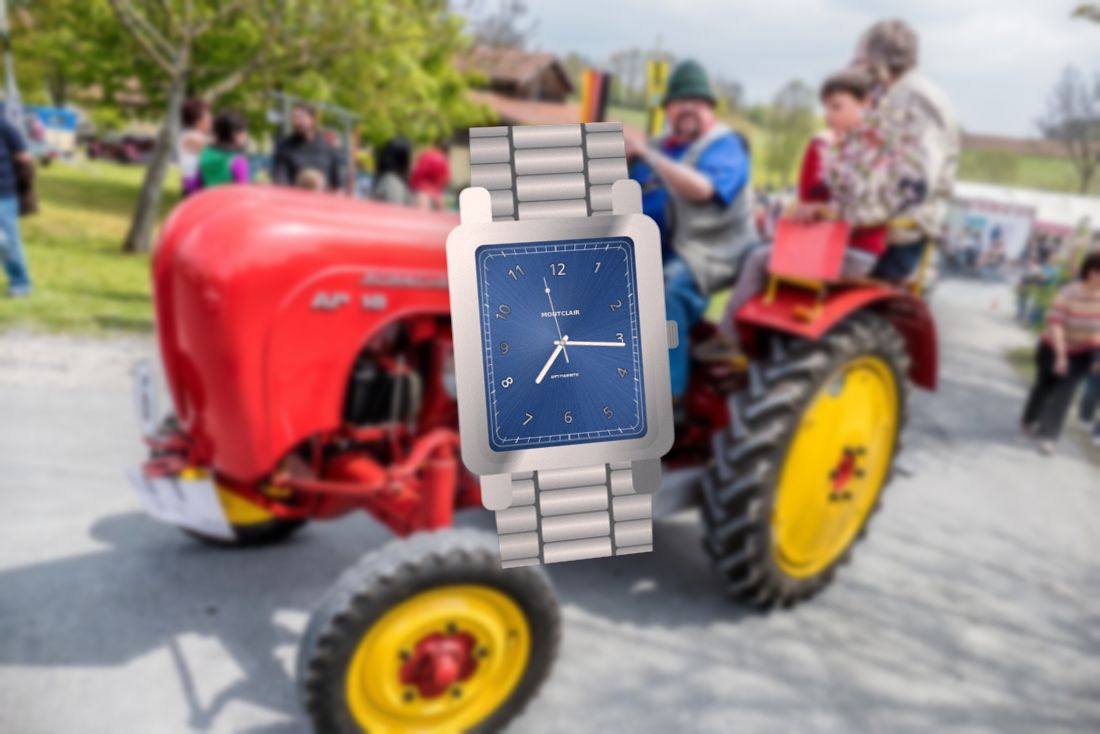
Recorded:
7.15.58
